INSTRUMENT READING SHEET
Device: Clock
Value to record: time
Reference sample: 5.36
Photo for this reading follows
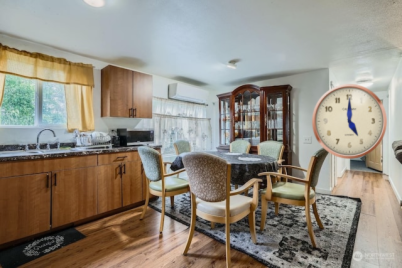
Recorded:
5.00
